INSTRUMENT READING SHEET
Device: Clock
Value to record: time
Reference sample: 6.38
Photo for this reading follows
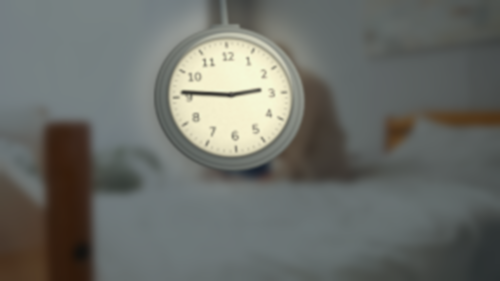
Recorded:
2.46
